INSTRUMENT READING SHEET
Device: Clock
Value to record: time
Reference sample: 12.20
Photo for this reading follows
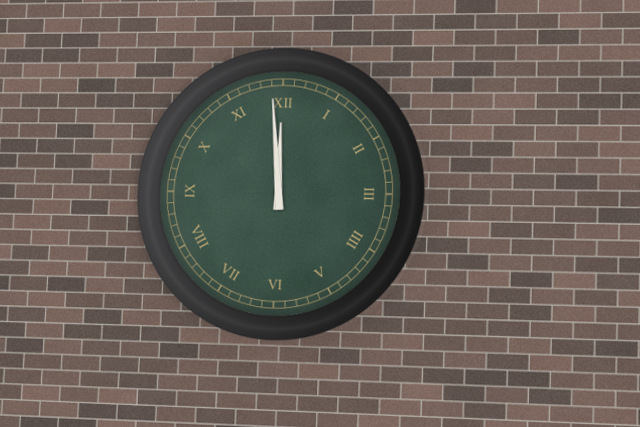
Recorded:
11.59
